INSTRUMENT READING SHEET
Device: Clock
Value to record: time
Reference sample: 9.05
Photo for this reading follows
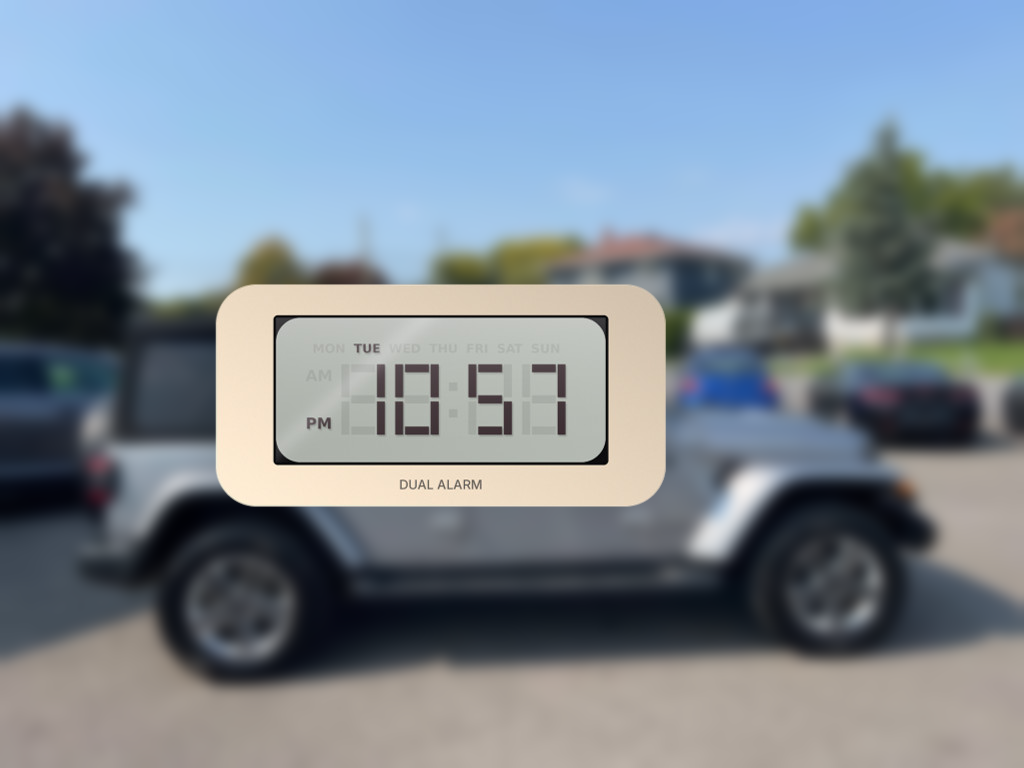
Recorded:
10.57
